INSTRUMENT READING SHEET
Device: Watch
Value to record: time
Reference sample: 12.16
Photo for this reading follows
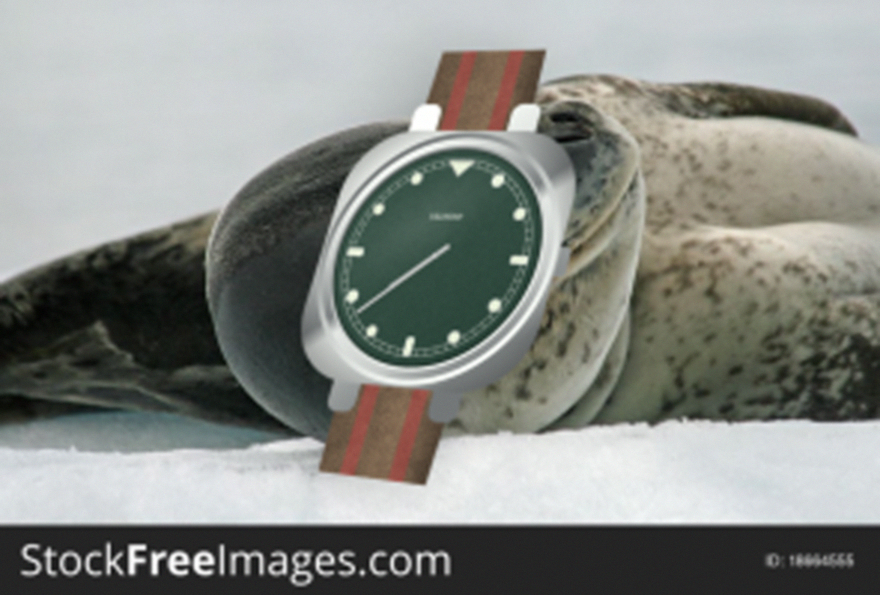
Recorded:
7.38
